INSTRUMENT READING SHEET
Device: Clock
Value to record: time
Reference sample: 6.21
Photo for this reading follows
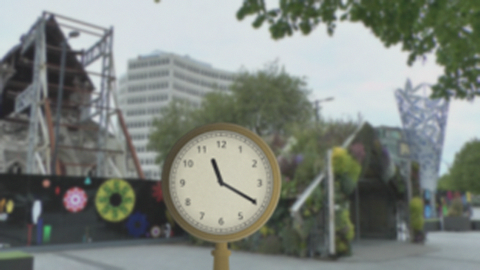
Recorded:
11.20
